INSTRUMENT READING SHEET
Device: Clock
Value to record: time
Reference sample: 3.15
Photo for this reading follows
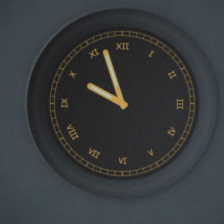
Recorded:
9.57
